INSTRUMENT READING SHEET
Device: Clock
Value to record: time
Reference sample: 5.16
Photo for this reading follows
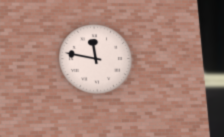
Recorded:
11.47
